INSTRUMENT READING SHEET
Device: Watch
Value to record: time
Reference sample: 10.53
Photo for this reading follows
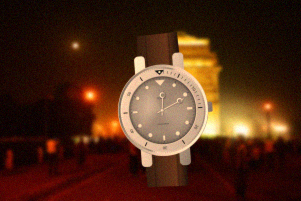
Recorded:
12.11
